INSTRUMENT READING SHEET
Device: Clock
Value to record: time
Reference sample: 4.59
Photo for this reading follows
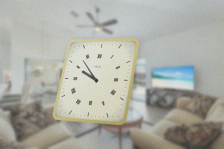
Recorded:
9.53
